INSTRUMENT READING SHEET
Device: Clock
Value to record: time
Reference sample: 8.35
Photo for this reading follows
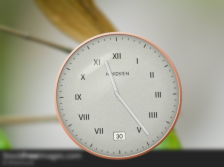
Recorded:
11.24
